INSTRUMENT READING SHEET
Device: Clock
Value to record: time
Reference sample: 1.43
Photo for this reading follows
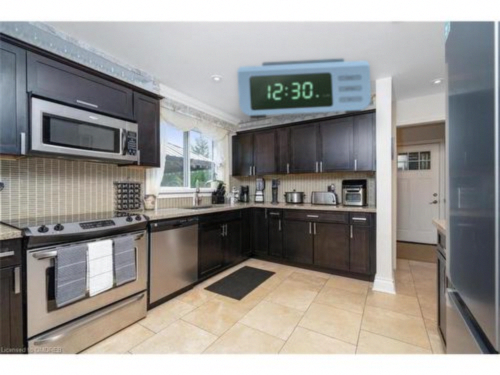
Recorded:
12.30
